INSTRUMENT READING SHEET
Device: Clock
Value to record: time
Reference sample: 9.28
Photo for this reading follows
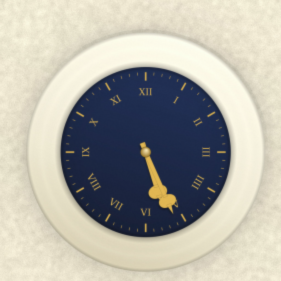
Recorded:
5.26
